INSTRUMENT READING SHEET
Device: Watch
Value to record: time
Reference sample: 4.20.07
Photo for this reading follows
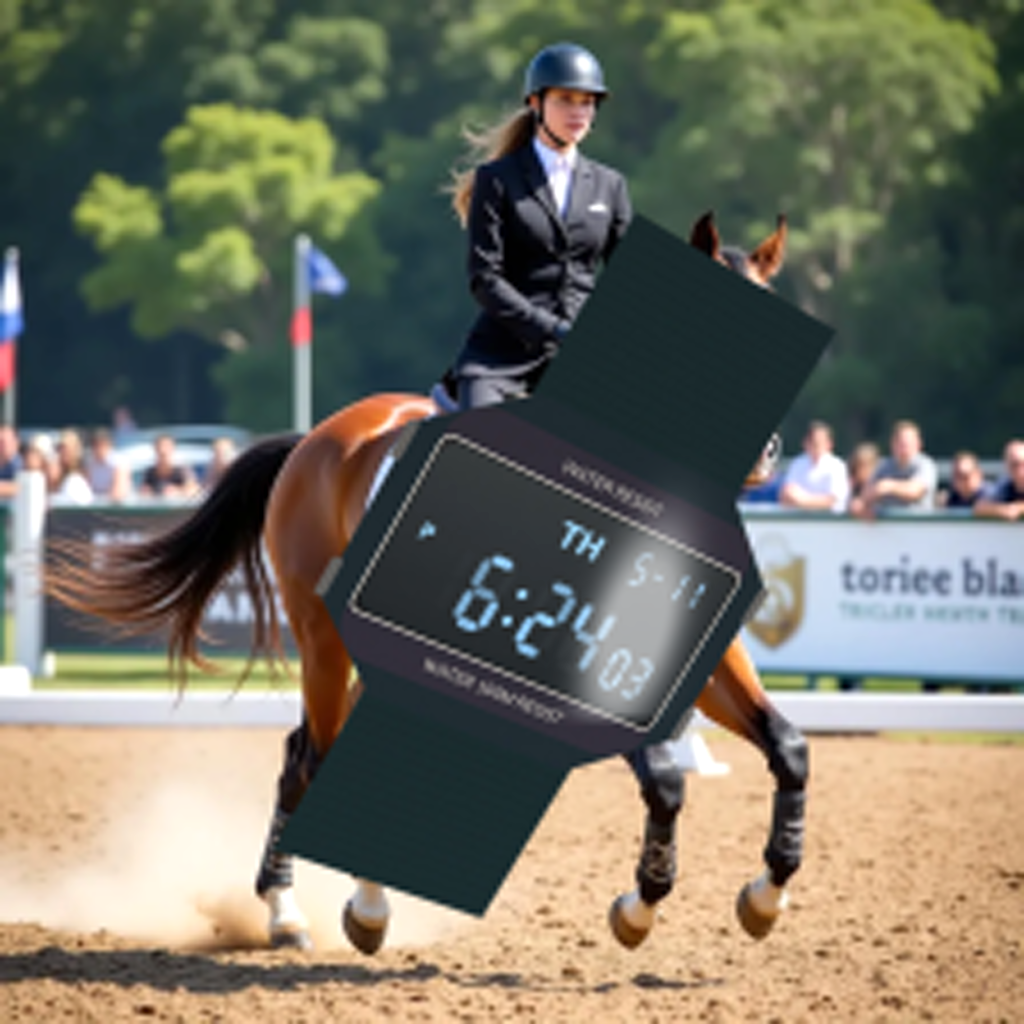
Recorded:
6.24.03
